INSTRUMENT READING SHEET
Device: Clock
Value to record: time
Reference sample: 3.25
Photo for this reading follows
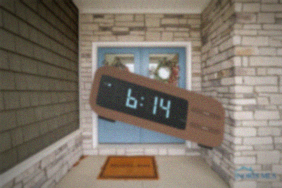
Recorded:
6.14
